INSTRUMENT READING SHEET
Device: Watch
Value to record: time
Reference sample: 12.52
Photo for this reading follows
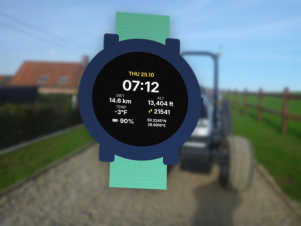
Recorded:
7.12
